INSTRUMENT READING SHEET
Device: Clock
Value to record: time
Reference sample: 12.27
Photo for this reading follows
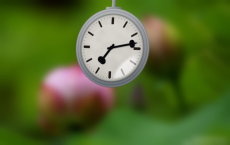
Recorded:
7.13
